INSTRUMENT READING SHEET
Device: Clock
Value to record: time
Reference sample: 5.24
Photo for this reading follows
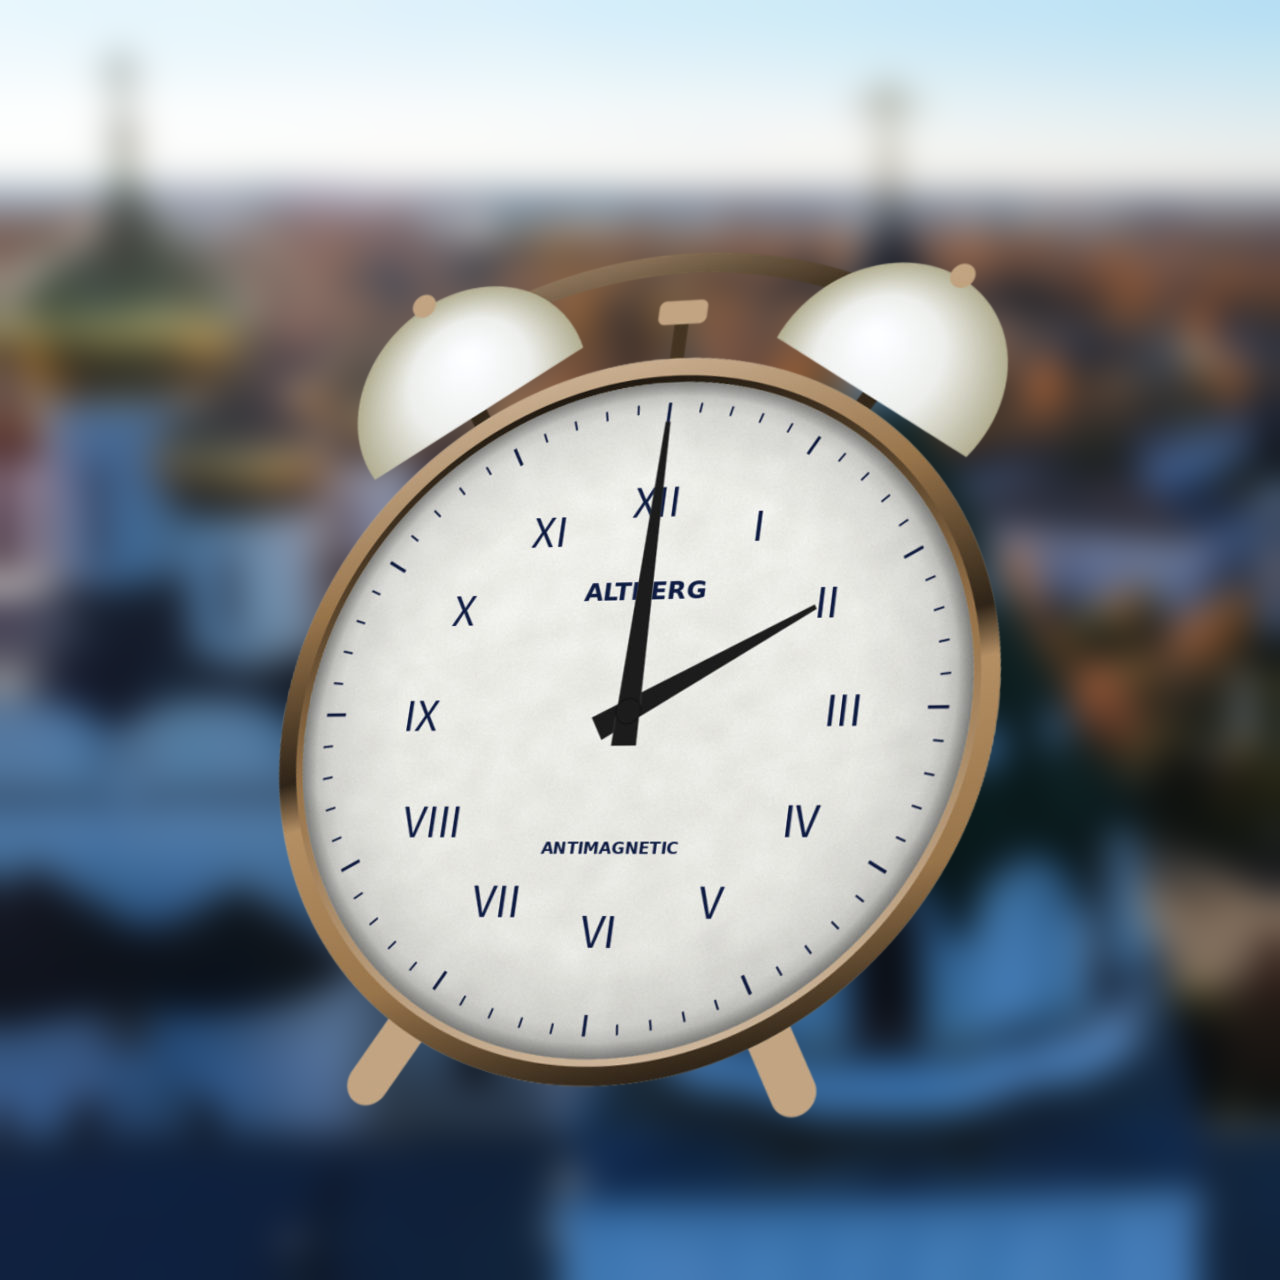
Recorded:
2.00
